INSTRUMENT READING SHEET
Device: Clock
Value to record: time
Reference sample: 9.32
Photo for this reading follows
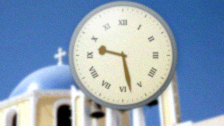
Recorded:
9.28
